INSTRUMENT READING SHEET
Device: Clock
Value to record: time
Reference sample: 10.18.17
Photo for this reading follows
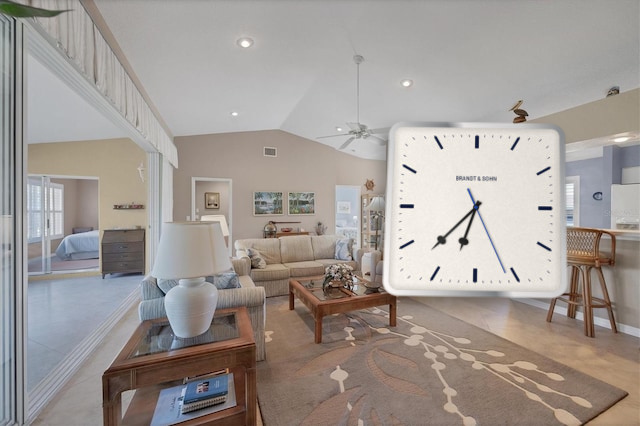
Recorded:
6.37.26
